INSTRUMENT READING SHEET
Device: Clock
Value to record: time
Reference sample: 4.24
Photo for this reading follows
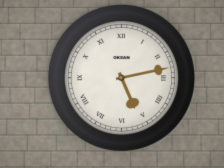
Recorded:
5.13
